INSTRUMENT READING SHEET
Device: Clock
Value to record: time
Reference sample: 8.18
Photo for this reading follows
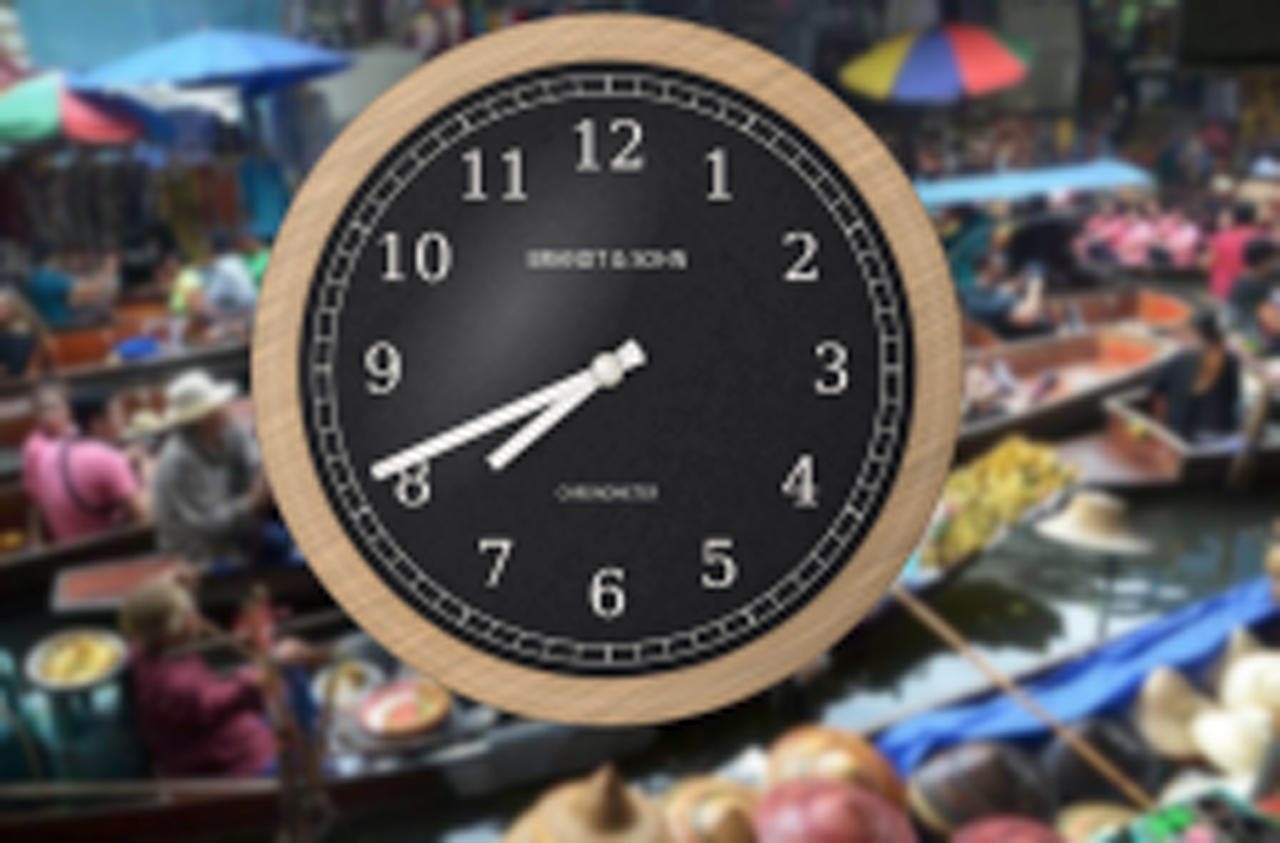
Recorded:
7.41
